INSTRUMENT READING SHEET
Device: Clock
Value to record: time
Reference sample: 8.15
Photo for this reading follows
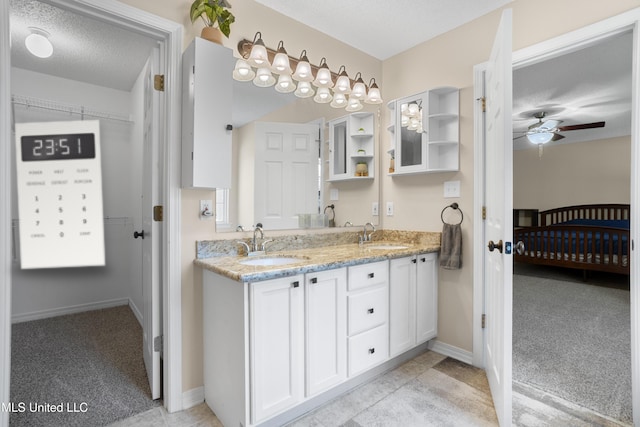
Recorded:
23.51
